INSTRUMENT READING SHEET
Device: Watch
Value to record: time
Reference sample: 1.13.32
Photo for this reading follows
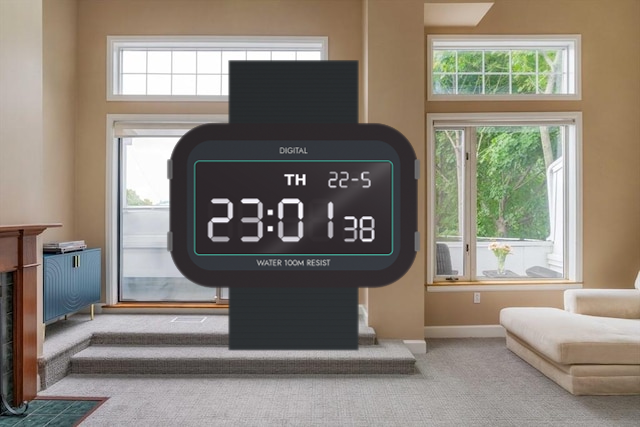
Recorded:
23.01.38
